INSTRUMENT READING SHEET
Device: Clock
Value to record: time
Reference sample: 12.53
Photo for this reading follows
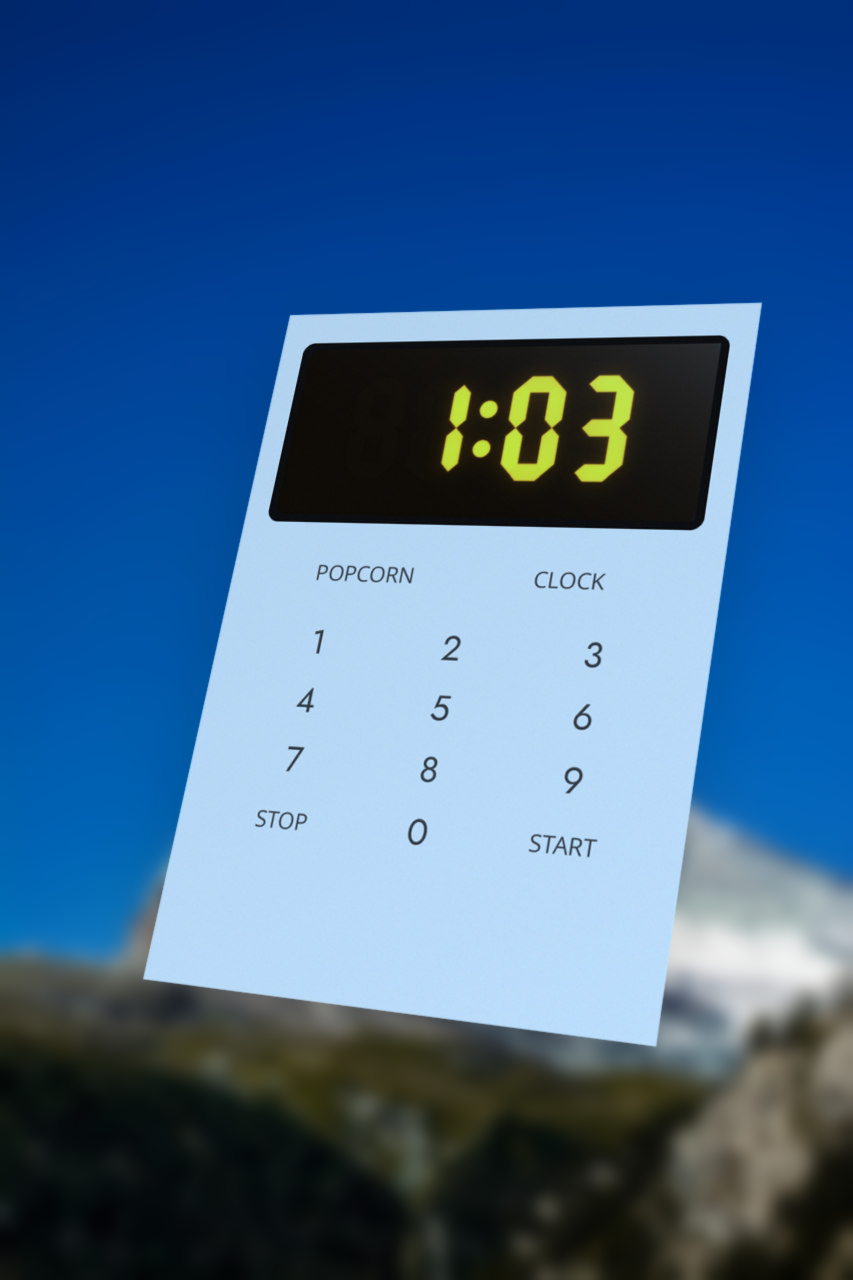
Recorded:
1.03
